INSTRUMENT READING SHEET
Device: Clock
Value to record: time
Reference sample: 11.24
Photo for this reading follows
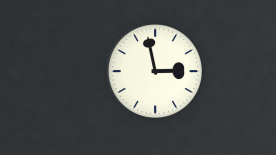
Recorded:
2.58
